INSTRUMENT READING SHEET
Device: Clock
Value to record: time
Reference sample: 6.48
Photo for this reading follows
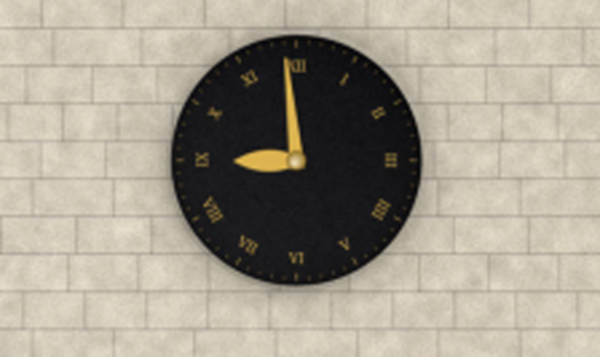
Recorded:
8.59
